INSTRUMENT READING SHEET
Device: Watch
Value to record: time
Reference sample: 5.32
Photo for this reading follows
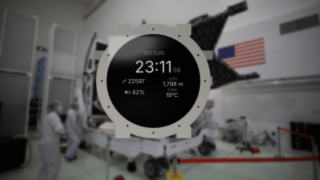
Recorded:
23.11
